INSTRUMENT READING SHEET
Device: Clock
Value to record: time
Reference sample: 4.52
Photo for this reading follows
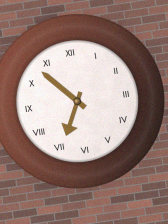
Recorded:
6.53
